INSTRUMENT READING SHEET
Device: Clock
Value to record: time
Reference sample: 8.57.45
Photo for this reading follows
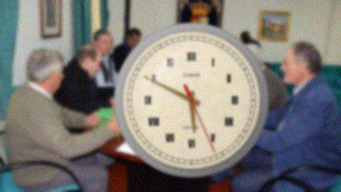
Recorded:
5.49.26
